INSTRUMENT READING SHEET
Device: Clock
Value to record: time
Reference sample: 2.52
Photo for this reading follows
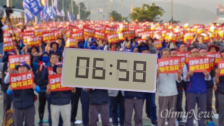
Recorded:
6.58
